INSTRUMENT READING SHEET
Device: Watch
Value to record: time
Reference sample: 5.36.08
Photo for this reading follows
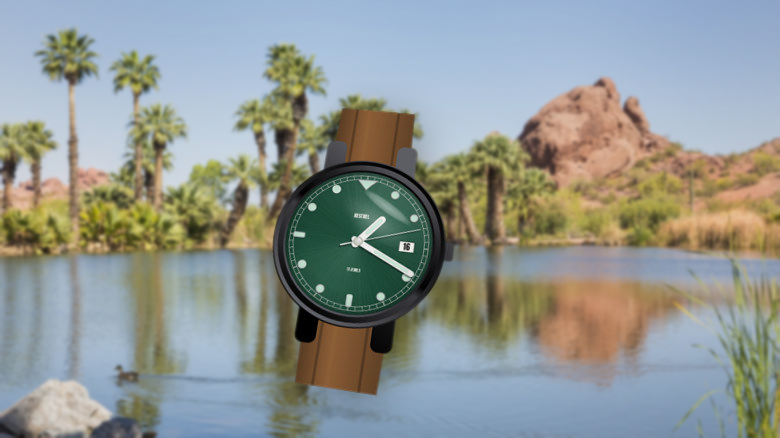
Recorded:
1.19.12
